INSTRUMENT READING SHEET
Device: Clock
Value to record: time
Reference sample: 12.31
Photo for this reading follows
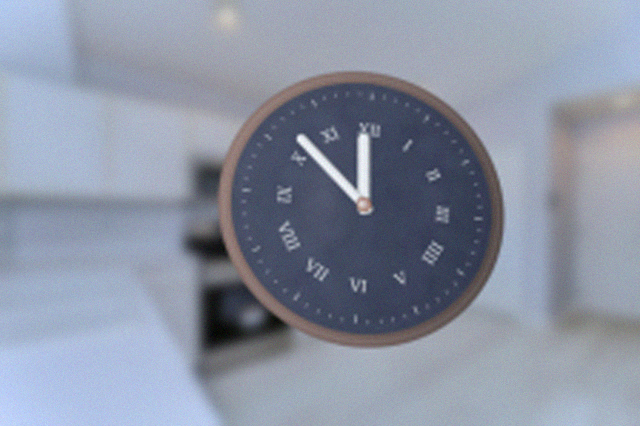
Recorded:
11.52
